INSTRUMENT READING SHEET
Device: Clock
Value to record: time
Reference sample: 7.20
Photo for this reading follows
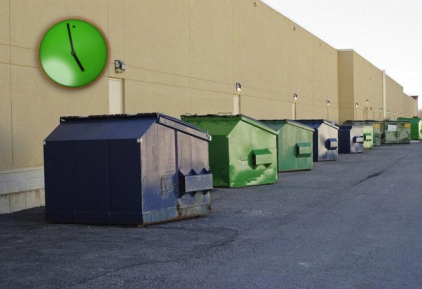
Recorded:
4.58
